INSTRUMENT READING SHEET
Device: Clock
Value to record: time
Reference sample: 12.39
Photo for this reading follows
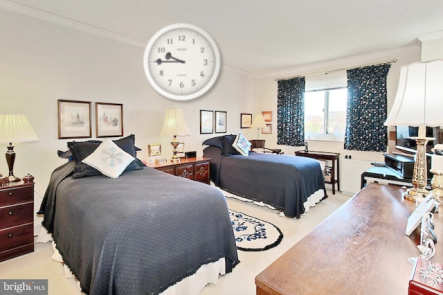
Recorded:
9.45
